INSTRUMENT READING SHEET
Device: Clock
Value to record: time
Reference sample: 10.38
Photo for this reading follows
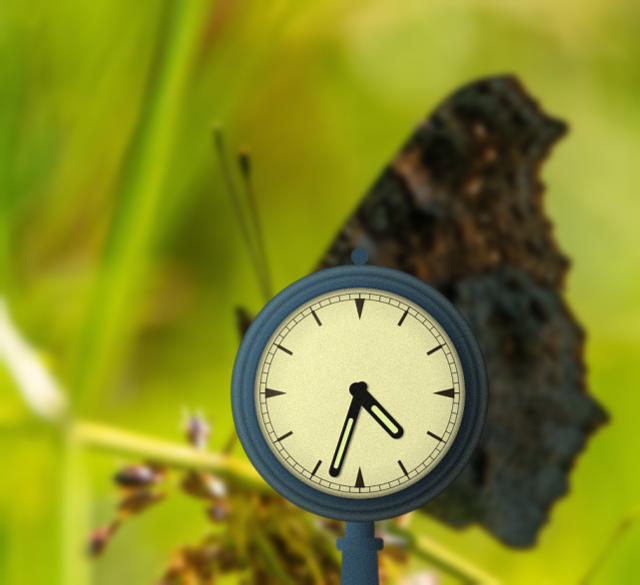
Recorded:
4.33
